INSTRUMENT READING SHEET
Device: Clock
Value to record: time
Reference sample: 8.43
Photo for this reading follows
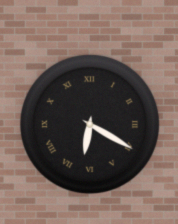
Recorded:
6.20
